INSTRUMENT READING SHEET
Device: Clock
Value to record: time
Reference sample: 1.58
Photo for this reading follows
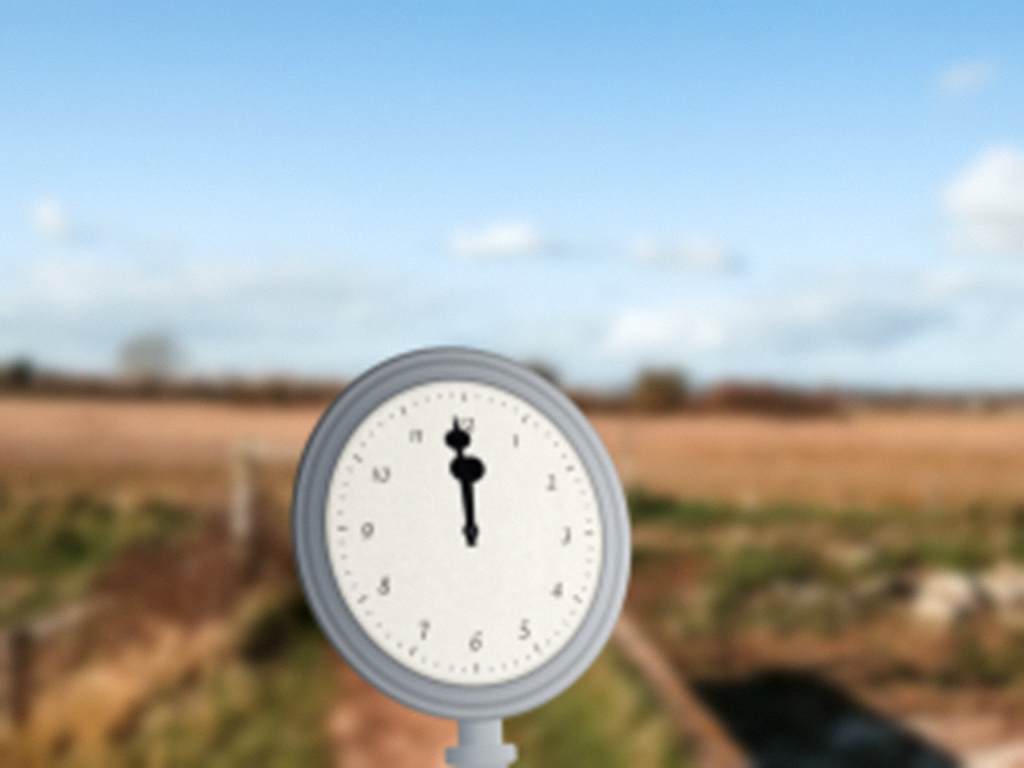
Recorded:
11.59
